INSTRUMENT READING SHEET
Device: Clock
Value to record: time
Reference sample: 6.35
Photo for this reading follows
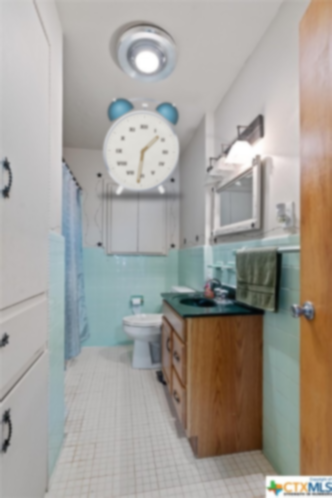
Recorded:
1.31
